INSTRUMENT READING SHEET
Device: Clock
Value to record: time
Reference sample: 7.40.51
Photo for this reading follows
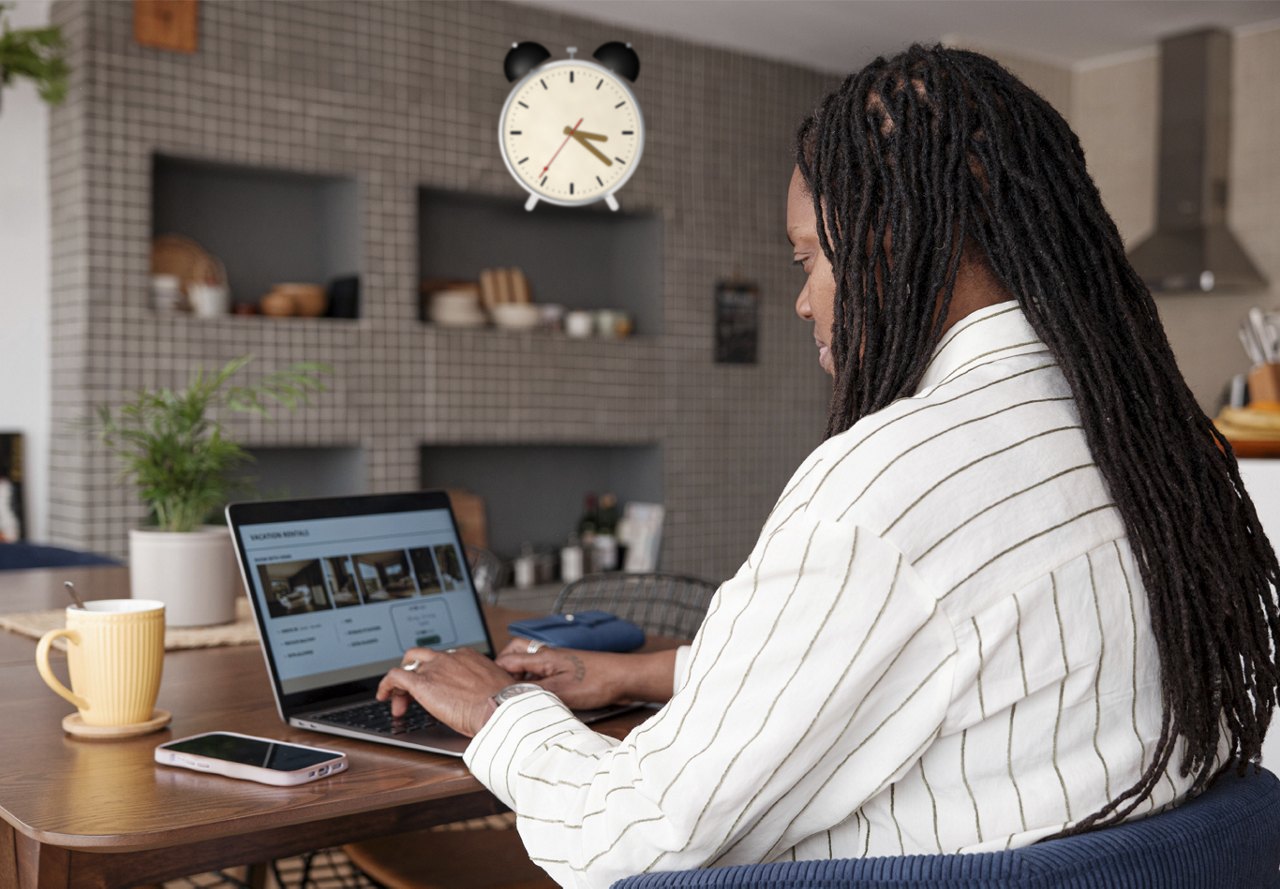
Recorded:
3.21.36
